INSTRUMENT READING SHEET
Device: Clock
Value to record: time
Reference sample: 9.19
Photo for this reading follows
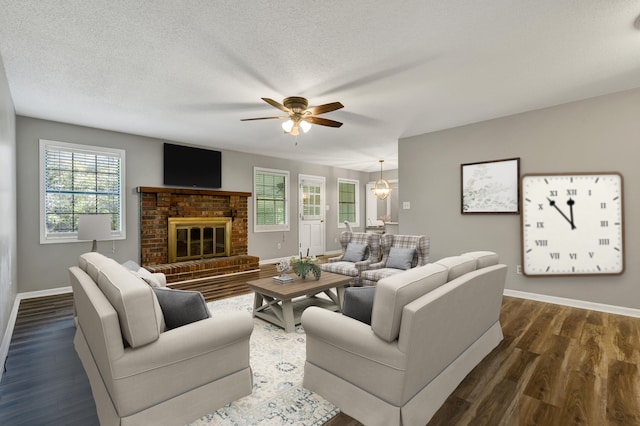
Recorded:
11.53
